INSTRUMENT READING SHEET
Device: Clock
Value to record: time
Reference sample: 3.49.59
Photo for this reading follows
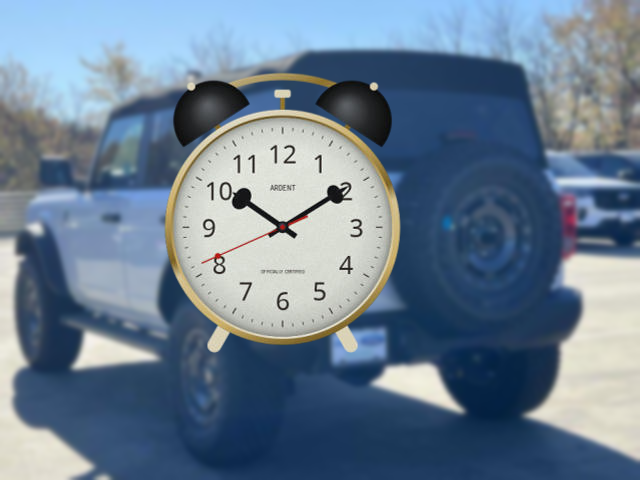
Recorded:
10.09.41
